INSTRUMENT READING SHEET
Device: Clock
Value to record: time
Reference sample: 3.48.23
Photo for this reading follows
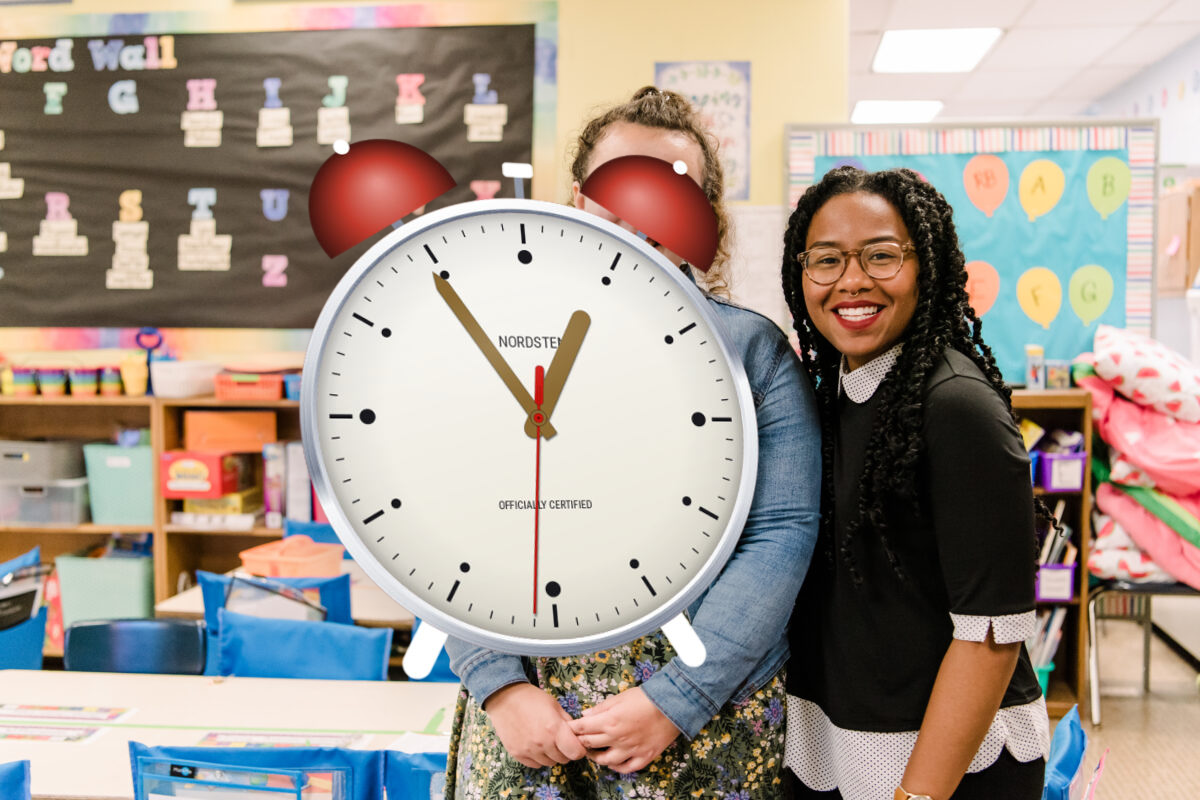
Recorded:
12.54.31
